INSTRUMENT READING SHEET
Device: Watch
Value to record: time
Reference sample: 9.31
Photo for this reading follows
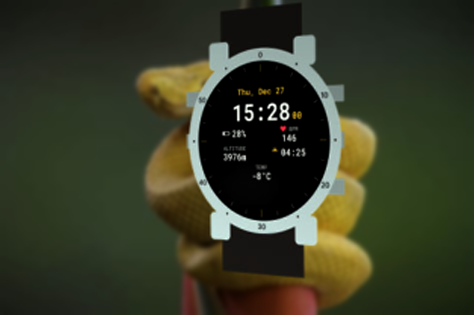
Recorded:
15.28
